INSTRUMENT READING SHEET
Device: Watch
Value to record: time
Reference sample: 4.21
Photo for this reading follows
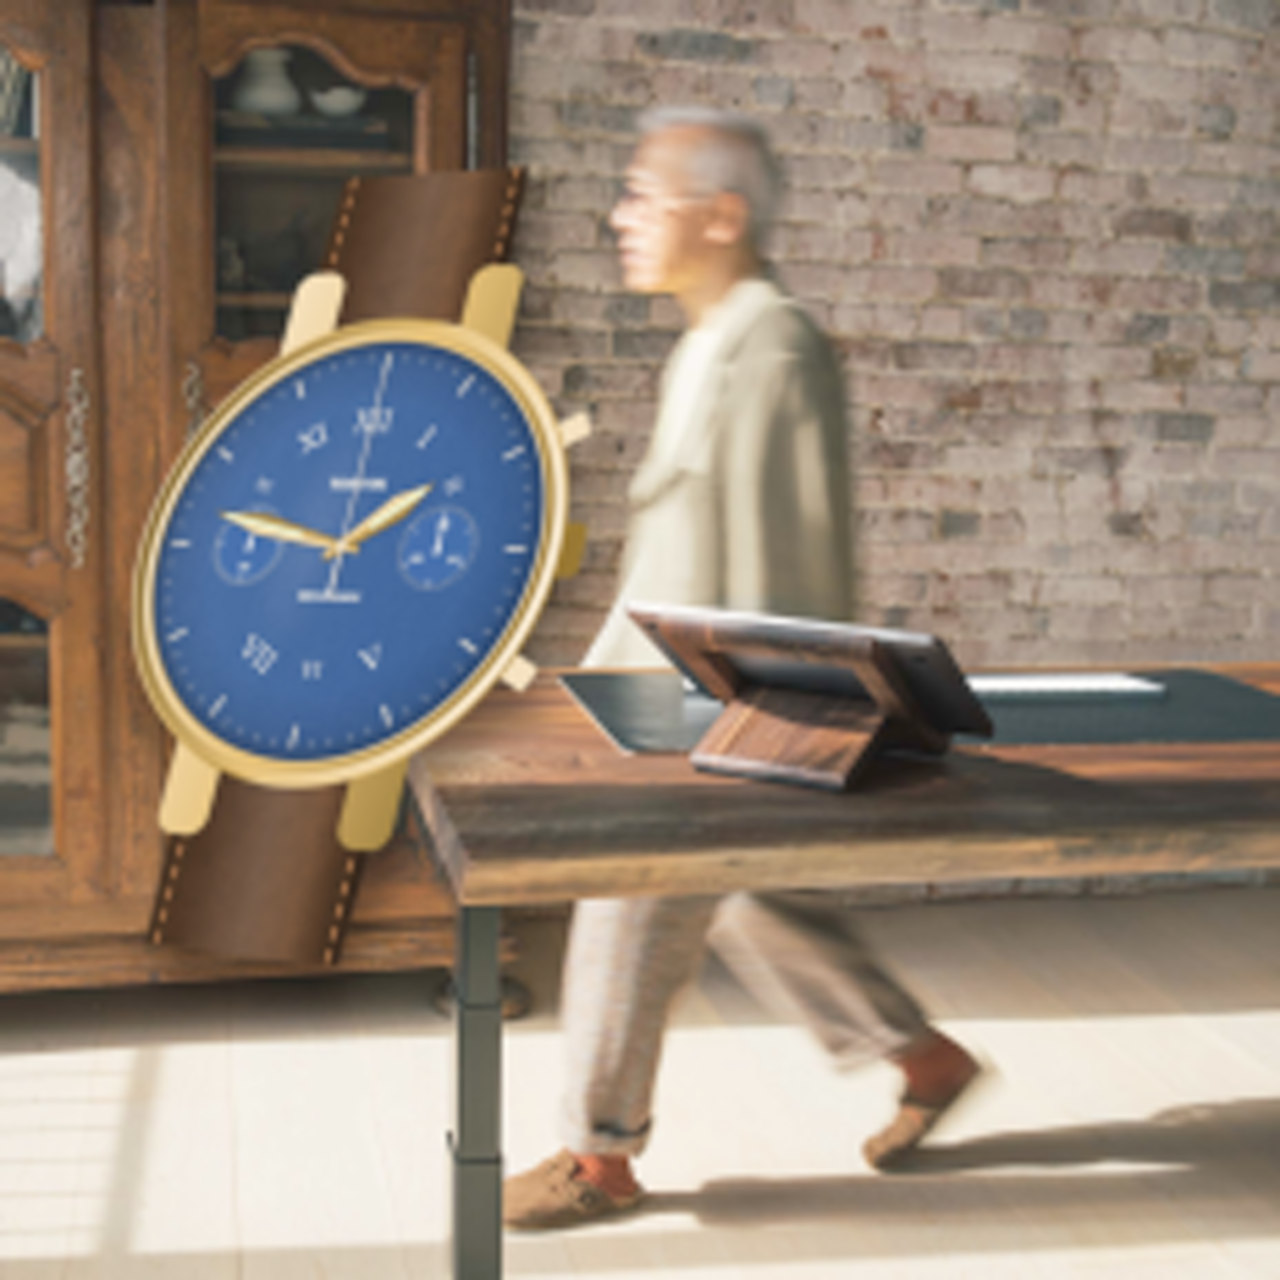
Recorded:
1.47
